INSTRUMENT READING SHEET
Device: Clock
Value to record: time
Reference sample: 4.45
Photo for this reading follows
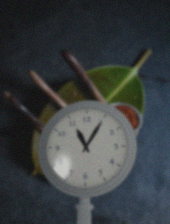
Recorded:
11.05
